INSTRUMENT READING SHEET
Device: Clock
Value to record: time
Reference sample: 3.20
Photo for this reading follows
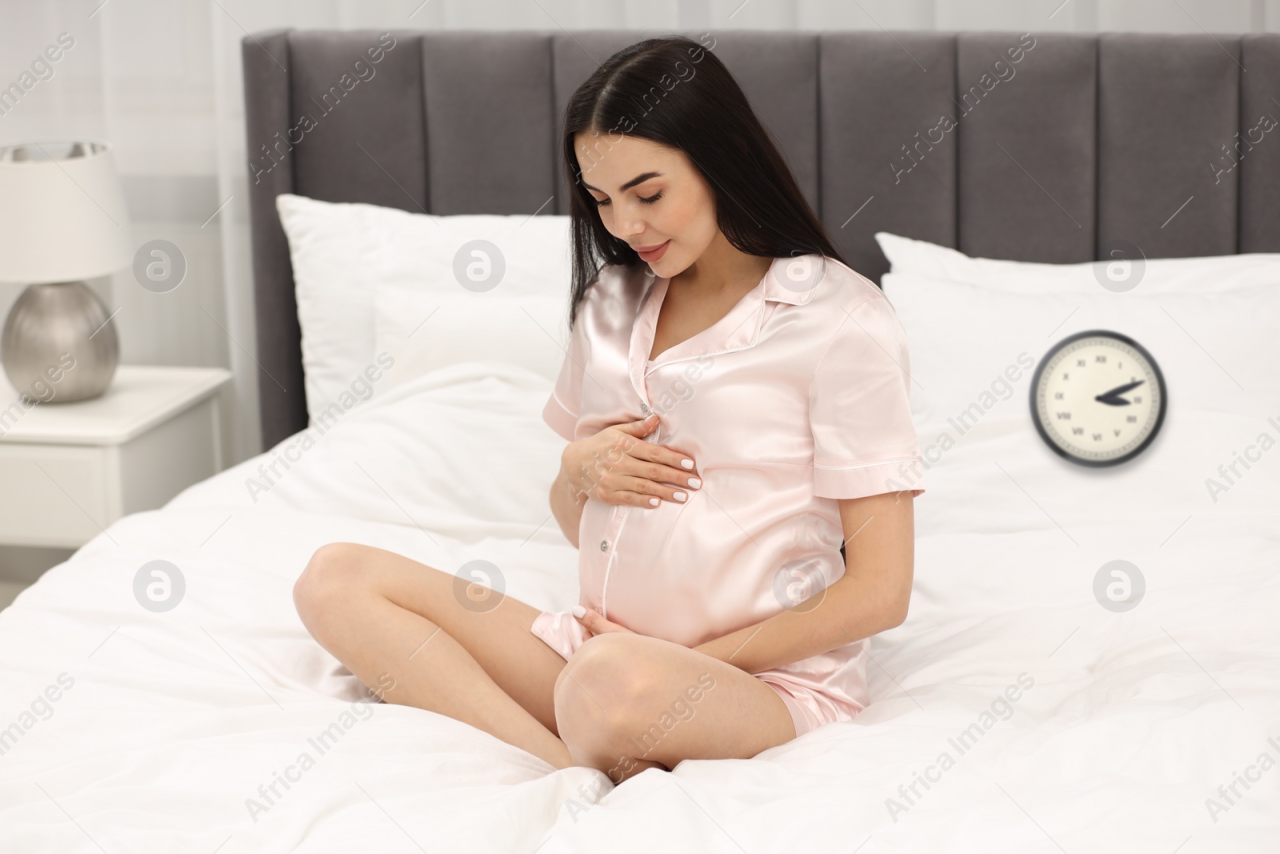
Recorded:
3.11
